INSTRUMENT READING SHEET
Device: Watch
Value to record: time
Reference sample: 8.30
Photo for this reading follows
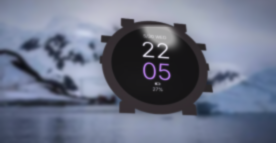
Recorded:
22.05
